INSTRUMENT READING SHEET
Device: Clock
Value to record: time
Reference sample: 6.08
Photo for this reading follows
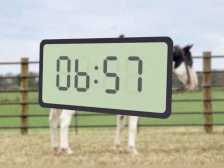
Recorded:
6.57
